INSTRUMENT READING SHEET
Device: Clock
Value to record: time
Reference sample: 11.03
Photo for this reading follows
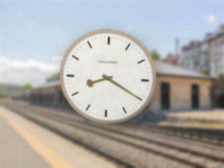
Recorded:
8.20
